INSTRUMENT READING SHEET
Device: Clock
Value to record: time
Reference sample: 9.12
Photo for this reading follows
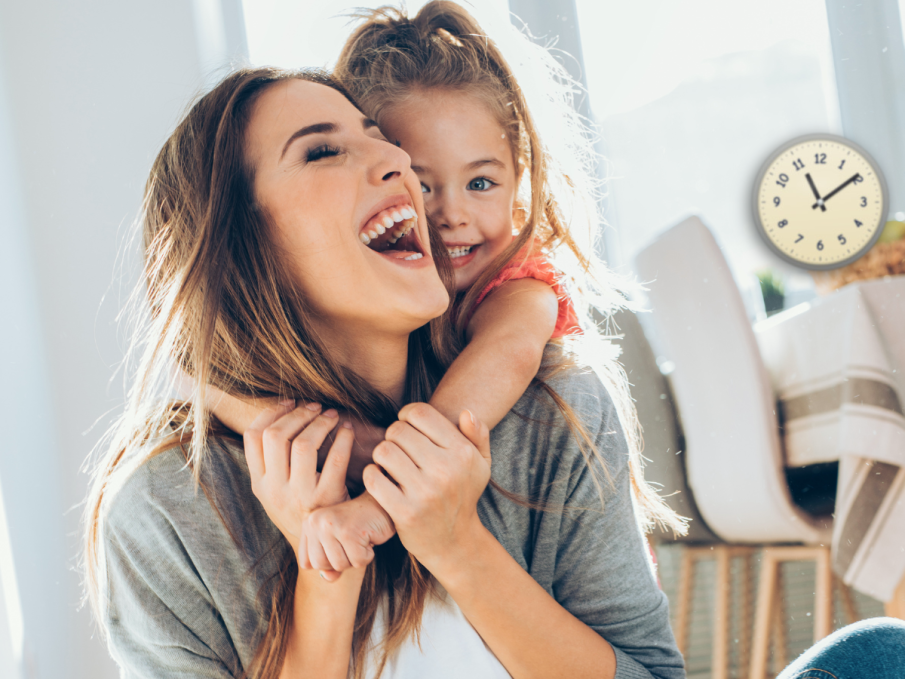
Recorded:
11.09
